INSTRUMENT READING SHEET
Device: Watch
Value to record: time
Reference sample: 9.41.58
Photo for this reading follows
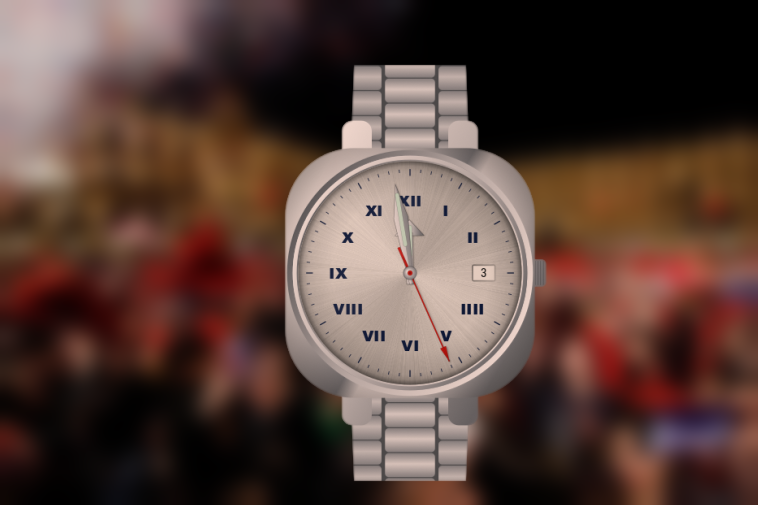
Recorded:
11.58.26
